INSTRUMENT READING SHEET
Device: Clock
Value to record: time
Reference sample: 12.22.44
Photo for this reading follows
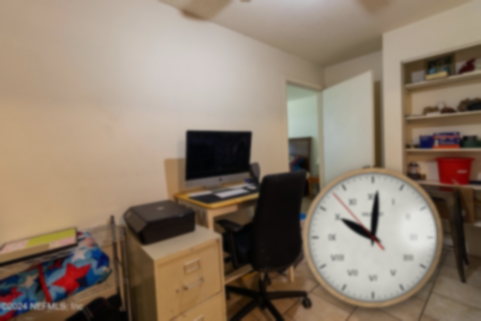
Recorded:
10.00.53
